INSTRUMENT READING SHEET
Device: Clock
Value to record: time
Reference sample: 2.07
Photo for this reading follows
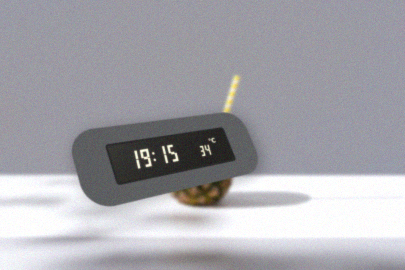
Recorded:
19.15
